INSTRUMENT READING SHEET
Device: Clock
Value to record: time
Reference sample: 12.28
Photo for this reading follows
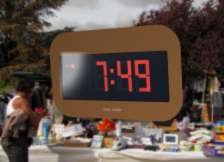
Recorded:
7.49
